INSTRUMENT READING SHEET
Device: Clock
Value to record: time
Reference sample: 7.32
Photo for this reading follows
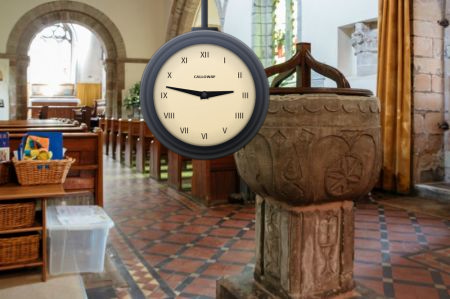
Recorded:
2.47
